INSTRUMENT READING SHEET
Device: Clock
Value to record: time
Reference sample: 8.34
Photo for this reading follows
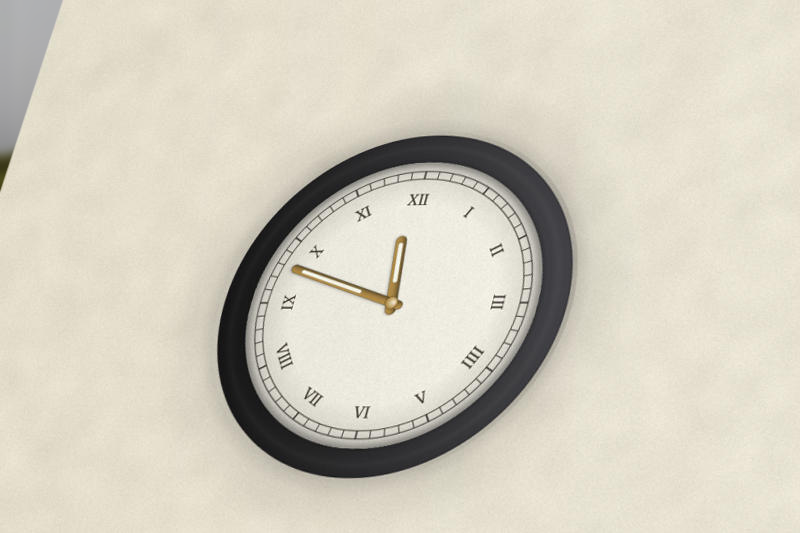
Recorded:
11.48
